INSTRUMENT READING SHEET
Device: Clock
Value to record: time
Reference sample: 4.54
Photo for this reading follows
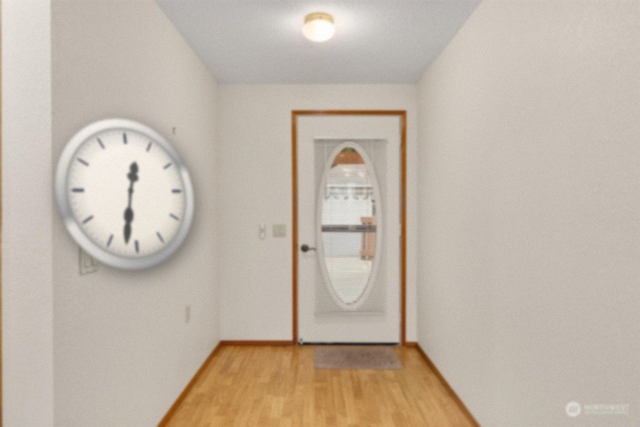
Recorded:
12.32
